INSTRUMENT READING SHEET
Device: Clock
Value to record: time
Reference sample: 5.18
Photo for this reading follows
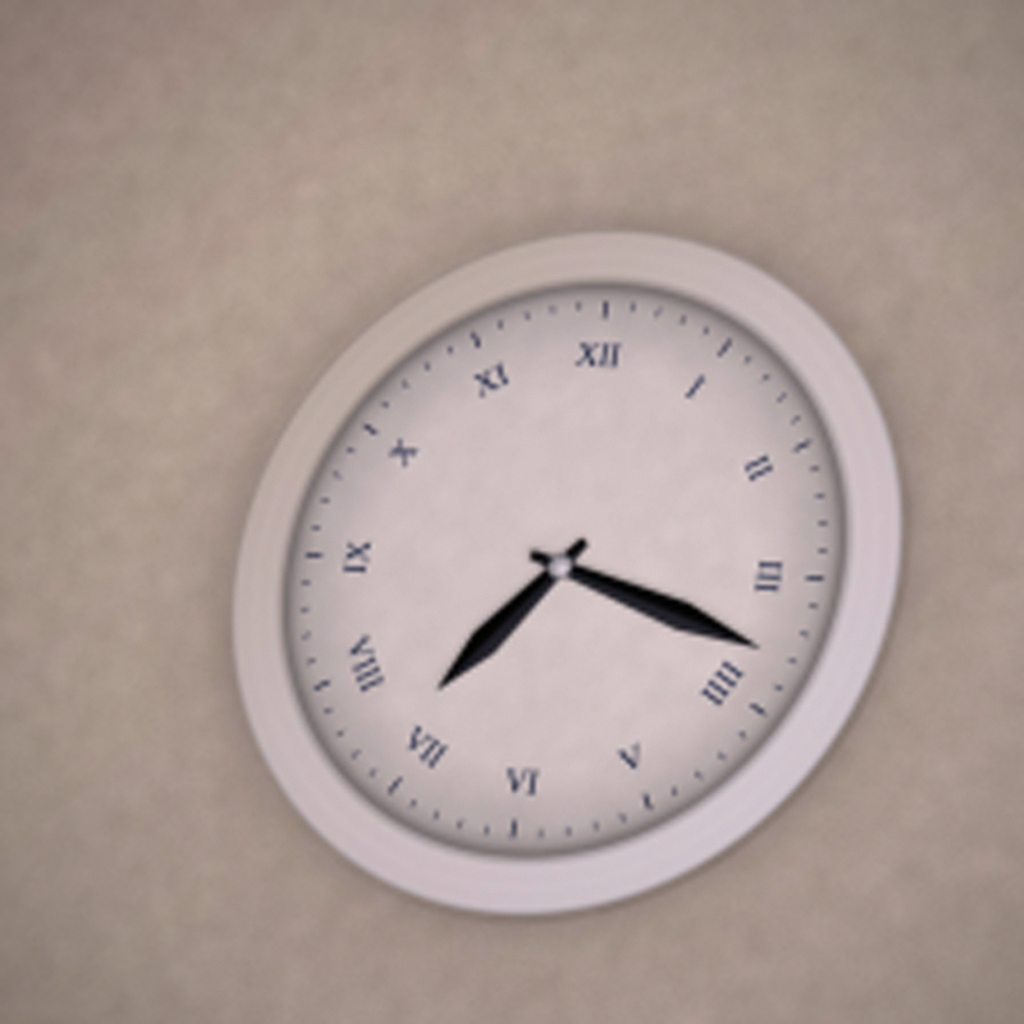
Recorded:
7.18
